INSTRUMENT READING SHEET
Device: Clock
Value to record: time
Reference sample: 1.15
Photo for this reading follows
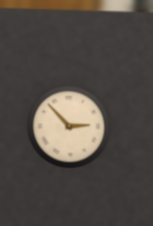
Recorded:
2.53
